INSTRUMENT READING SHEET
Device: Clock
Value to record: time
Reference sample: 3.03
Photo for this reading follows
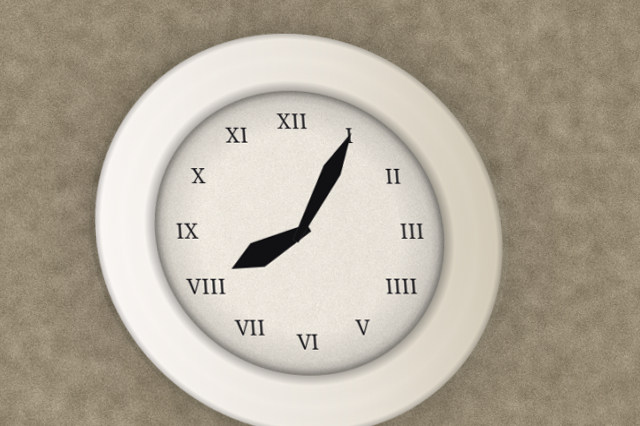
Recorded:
8.05
